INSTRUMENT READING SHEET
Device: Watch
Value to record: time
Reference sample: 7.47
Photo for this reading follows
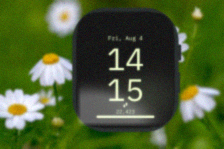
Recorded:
14.15
